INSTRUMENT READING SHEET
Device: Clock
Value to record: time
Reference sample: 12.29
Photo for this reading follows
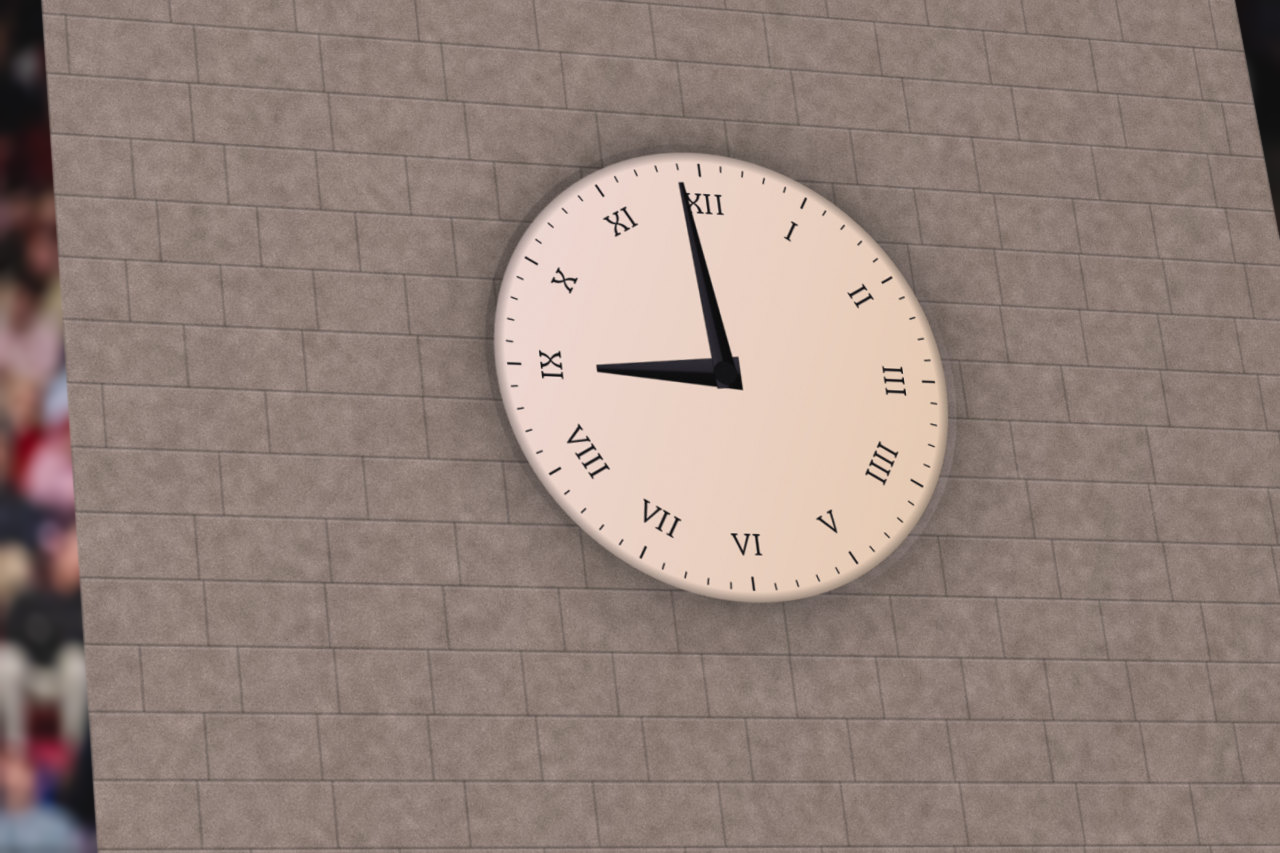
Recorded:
8.59
